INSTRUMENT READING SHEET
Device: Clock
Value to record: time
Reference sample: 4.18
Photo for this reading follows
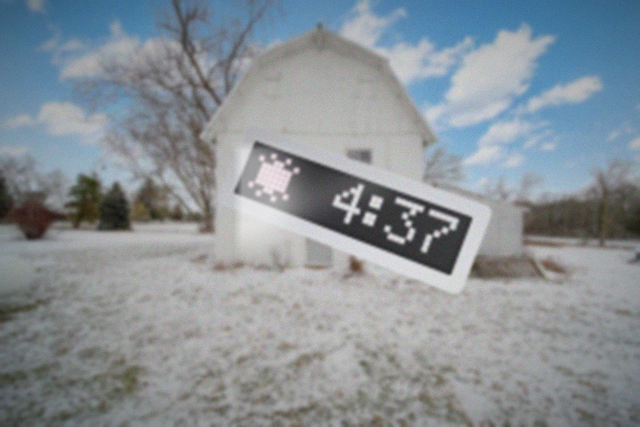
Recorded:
4.37
